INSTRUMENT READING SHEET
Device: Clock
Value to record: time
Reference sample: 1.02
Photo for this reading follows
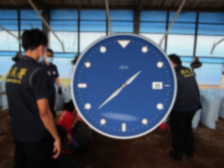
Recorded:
1.38
